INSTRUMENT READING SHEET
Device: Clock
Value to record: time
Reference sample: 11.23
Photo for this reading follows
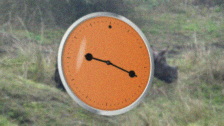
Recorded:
9.18
